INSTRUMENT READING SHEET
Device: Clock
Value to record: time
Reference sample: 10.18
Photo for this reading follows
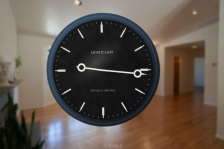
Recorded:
9.16
